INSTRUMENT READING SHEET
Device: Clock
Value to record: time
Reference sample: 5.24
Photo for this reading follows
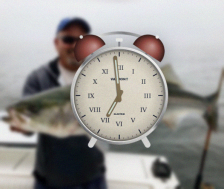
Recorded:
6.59
